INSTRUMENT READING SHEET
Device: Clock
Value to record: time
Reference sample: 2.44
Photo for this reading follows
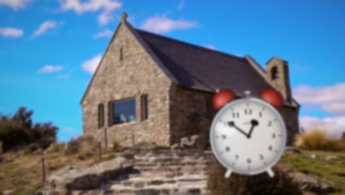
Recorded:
12.51
